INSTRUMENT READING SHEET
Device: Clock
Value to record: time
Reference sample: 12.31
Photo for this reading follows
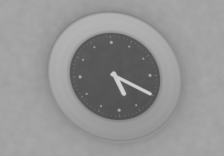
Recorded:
5.20
